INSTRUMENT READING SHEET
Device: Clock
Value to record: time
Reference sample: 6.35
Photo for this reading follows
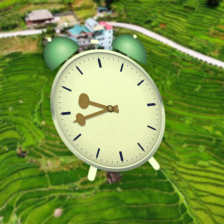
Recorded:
9.43
